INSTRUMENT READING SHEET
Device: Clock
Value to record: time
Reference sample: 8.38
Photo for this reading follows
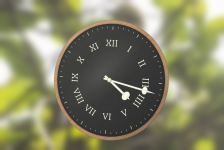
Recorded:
4.17
